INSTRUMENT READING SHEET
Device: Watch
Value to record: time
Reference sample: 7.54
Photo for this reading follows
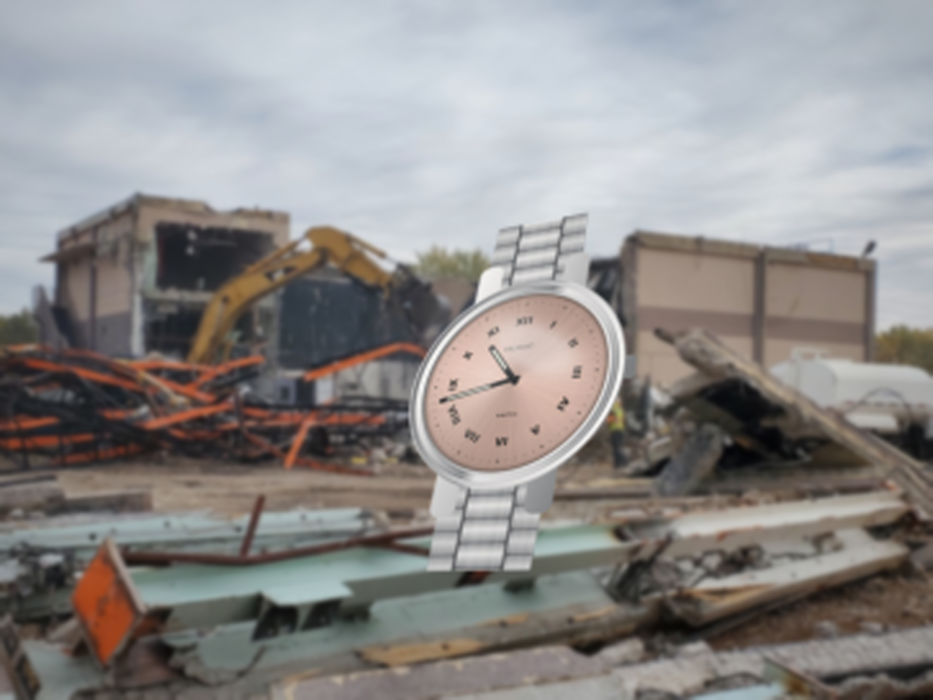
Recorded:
10.43
